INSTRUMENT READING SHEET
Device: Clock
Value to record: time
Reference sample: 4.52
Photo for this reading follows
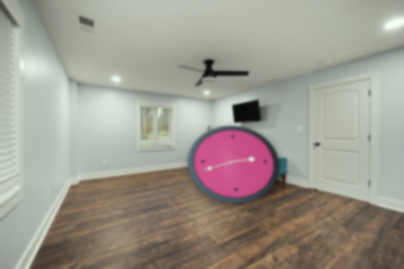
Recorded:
2.42
